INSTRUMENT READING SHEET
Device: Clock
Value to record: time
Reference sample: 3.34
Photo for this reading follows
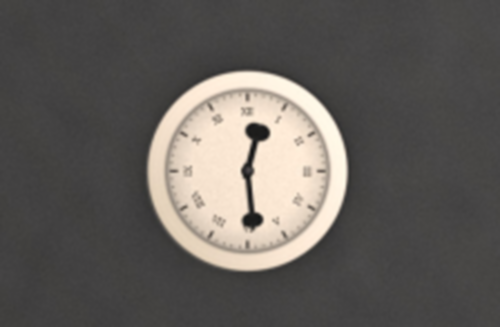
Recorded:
12.29
